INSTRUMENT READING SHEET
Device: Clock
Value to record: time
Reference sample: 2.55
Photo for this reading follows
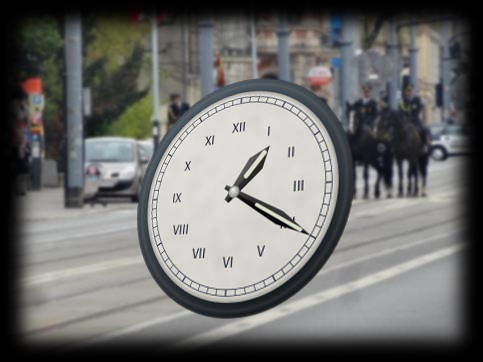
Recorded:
1.20
